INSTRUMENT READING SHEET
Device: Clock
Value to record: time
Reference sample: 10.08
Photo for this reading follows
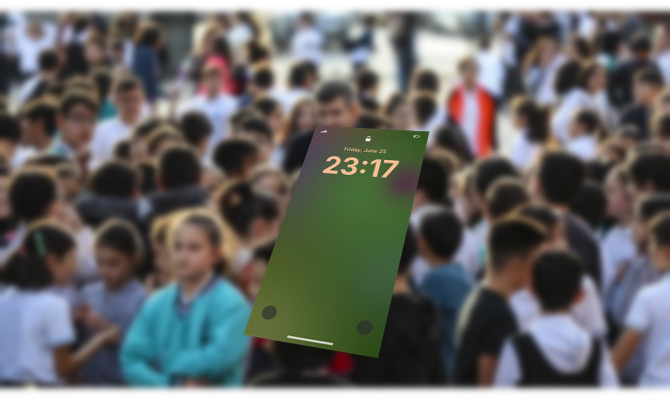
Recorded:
23.17
